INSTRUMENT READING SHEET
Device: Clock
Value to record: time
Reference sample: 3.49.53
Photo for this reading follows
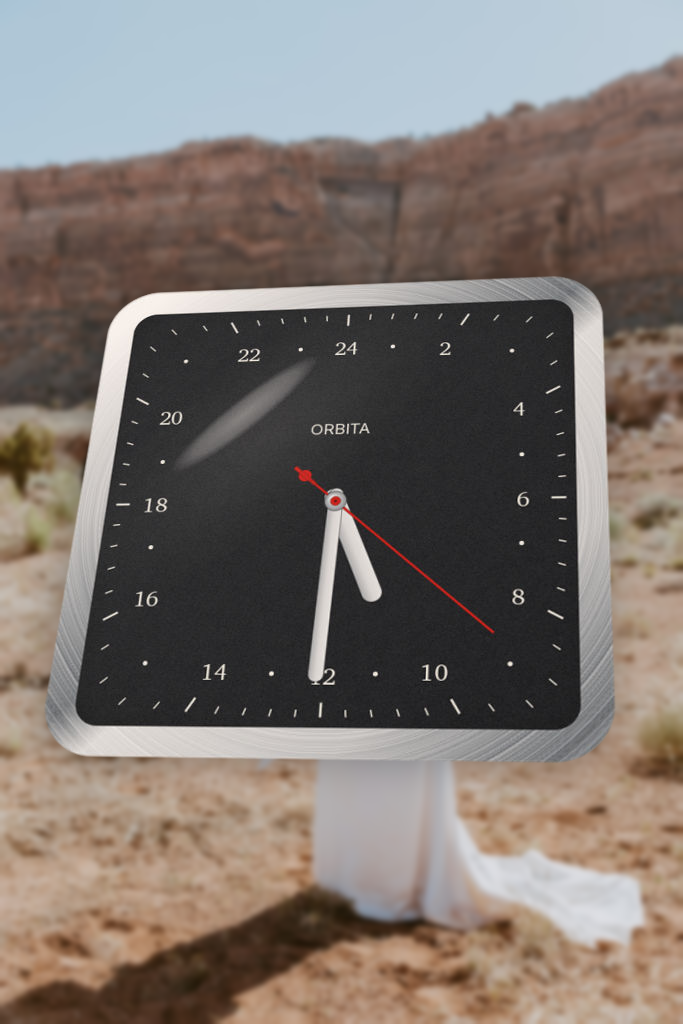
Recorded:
10.30.22
